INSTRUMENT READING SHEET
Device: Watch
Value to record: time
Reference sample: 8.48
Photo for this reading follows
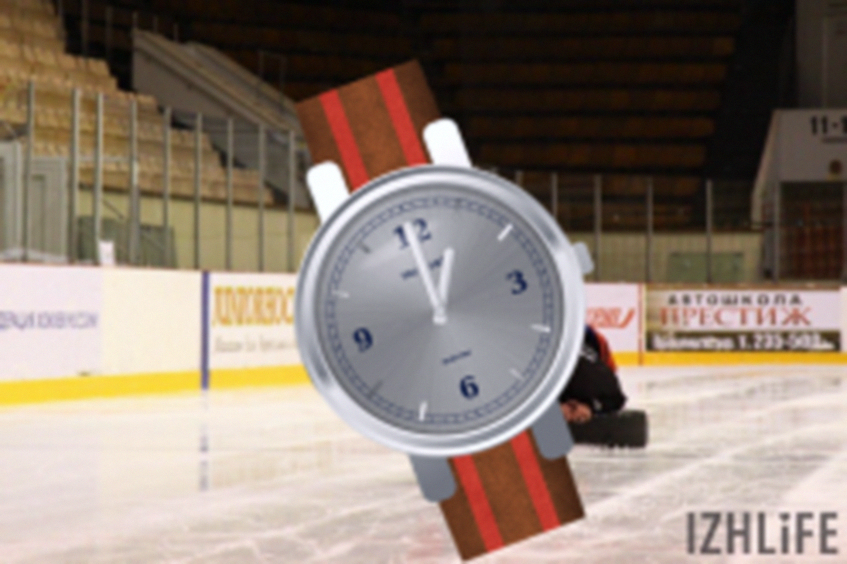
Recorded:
1.00
